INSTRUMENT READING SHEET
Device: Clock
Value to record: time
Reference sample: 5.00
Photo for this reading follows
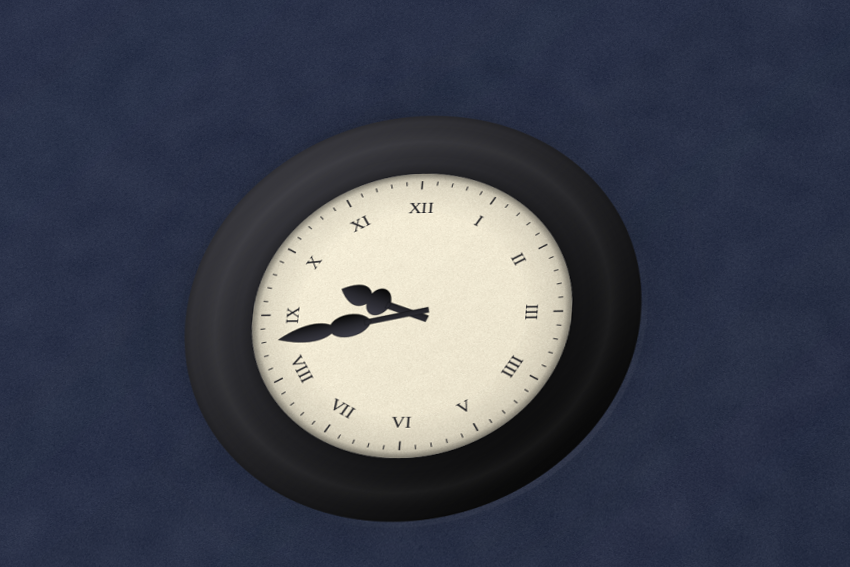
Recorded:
9.43
